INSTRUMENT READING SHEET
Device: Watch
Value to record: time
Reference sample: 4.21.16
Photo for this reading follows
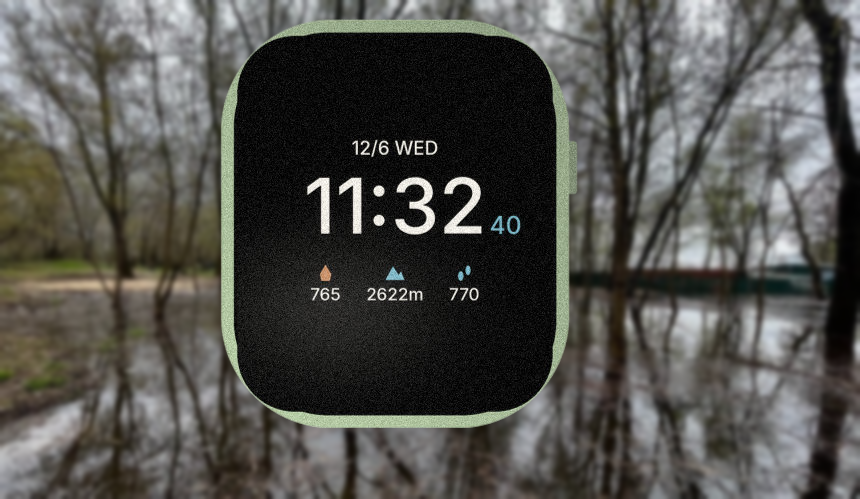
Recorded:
11.32.40
